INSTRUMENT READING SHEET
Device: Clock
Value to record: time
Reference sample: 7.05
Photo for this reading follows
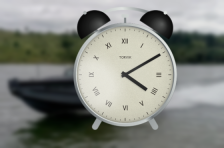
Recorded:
4.10
